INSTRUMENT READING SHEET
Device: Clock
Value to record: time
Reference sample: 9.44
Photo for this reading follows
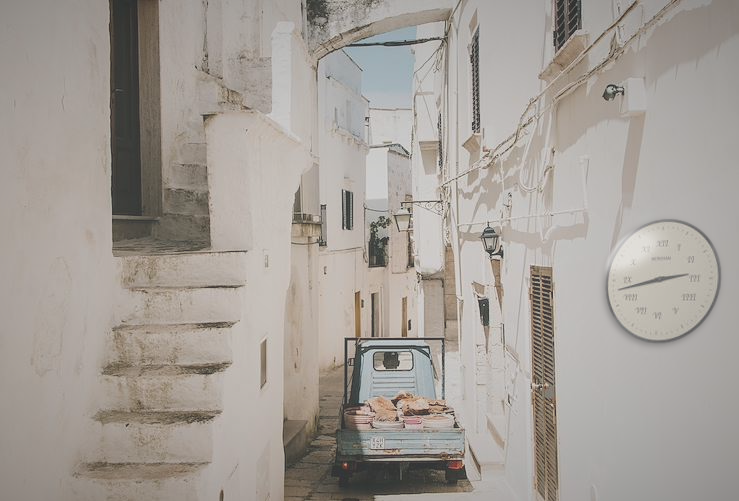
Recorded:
2.43
